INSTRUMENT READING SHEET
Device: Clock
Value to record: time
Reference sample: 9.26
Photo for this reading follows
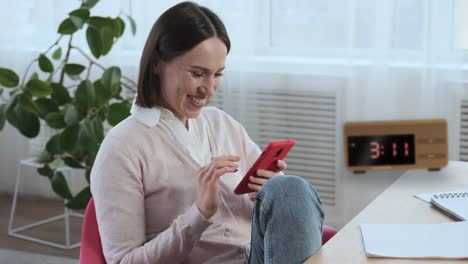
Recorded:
3.11
